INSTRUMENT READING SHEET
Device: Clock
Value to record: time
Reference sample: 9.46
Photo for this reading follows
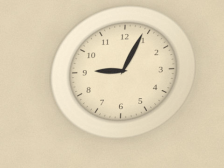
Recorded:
9.04
